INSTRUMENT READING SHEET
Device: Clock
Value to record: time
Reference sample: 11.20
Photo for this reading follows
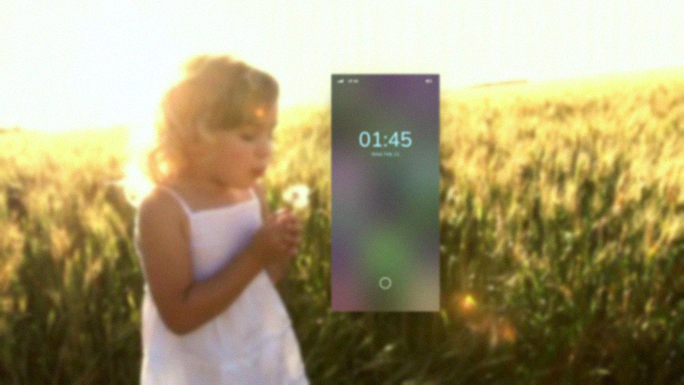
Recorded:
1.45
